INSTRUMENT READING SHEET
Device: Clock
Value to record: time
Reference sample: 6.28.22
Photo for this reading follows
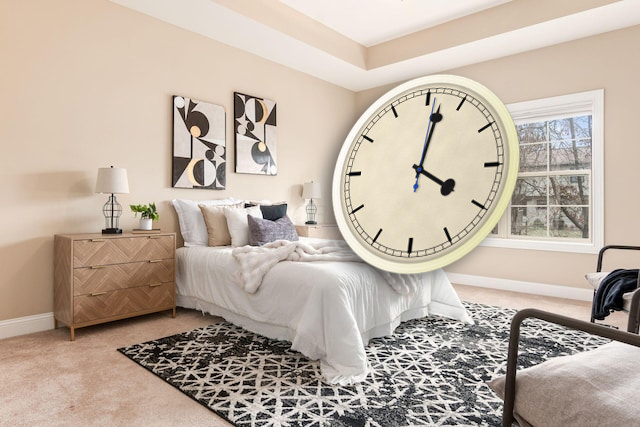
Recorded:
4.02.01
